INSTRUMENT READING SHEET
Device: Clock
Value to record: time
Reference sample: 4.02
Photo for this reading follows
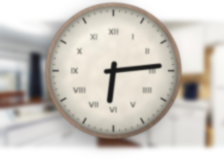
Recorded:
6.14
